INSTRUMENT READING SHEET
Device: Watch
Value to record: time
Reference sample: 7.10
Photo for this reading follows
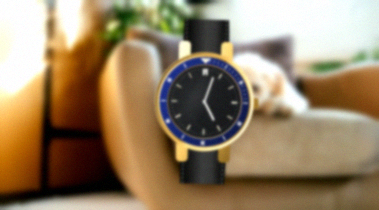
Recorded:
5.03
